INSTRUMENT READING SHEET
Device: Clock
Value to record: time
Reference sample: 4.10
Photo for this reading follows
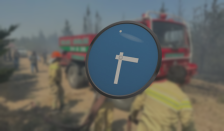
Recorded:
3.32
